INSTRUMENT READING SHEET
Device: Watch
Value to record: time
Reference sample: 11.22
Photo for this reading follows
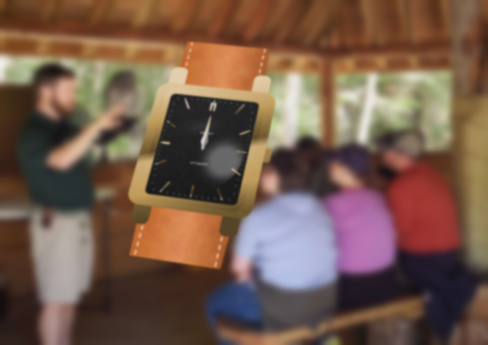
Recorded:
12.00
